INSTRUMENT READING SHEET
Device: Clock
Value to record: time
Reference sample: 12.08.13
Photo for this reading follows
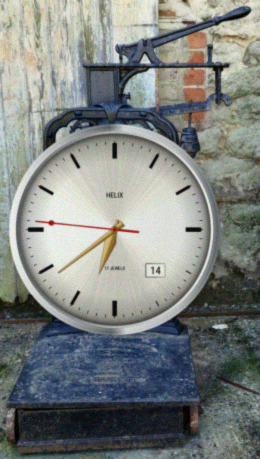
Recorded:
6.38.46
